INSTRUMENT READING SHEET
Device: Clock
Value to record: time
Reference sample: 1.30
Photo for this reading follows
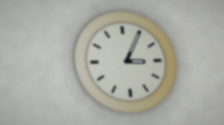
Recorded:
3.05
